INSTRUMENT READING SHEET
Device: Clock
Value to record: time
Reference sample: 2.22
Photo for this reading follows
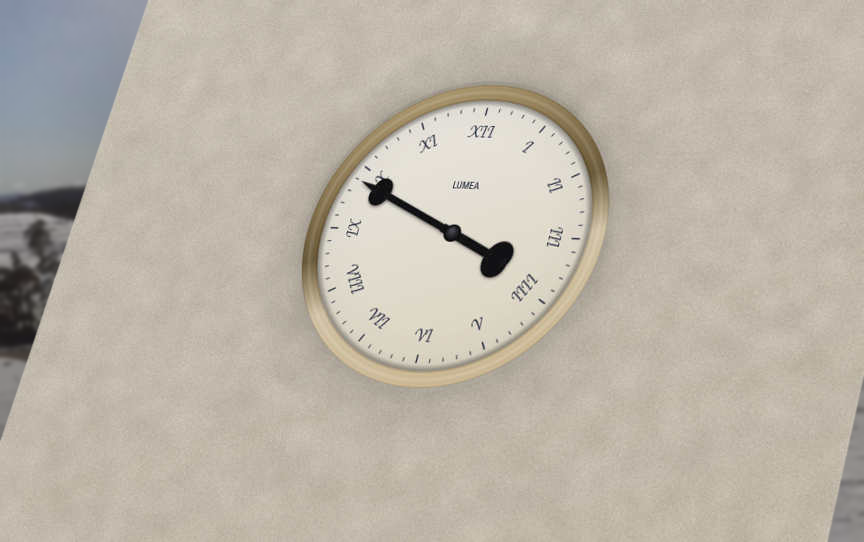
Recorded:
3.49
